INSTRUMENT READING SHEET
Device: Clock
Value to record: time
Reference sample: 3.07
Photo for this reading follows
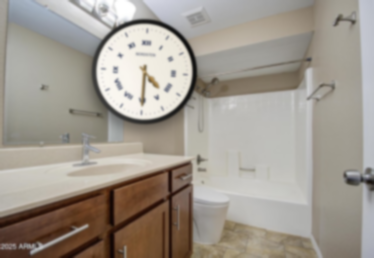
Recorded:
4.30
